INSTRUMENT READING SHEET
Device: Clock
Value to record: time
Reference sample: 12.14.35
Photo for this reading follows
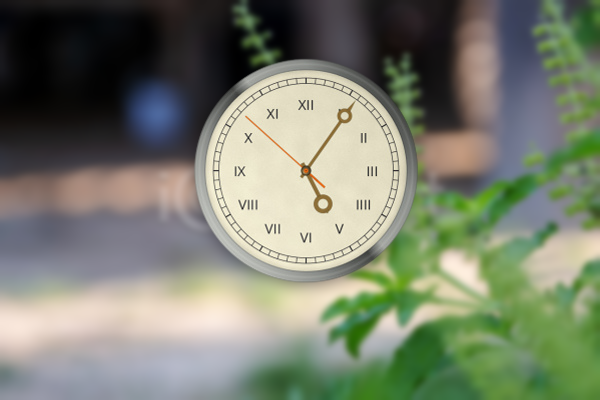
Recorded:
5.05.52
